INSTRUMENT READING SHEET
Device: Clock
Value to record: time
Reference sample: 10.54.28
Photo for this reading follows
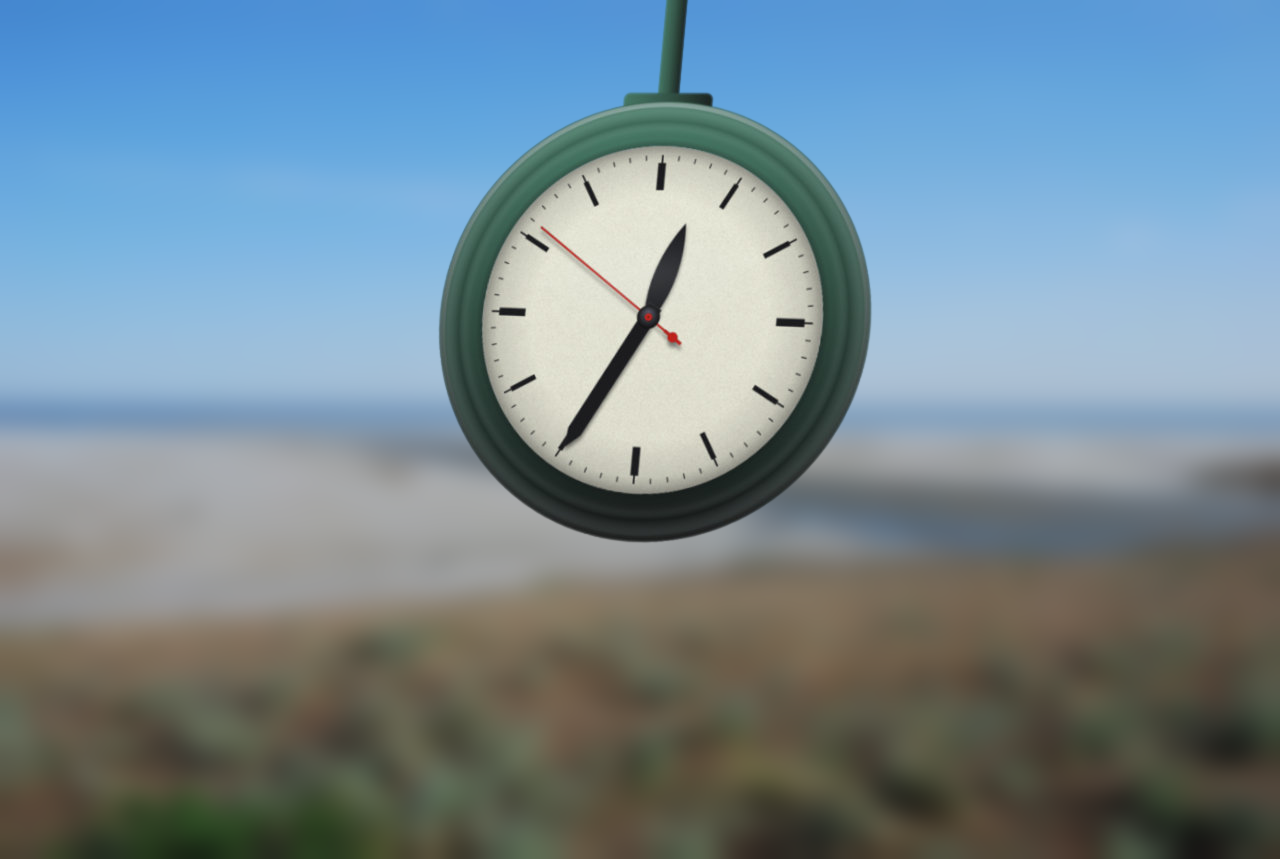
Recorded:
12.34.51
